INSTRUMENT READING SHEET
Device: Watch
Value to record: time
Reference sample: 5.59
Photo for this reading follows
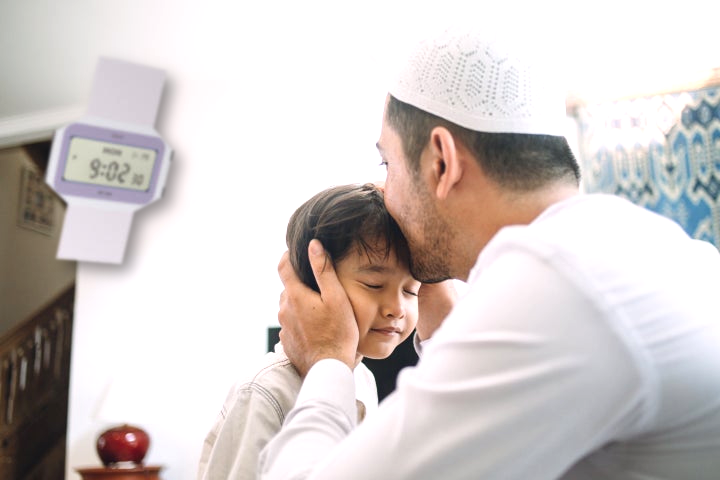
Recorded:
9.02
